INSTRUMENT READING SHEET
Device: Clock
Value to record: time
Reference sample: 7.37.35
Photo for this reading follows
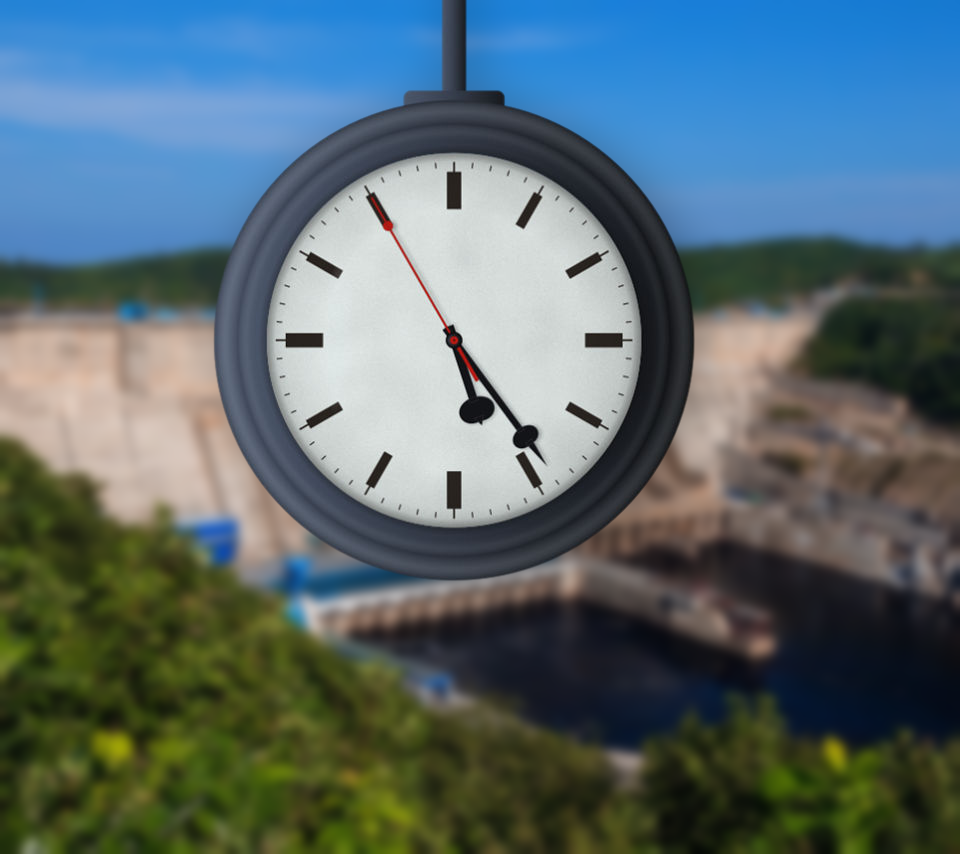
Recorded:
5.23.55
